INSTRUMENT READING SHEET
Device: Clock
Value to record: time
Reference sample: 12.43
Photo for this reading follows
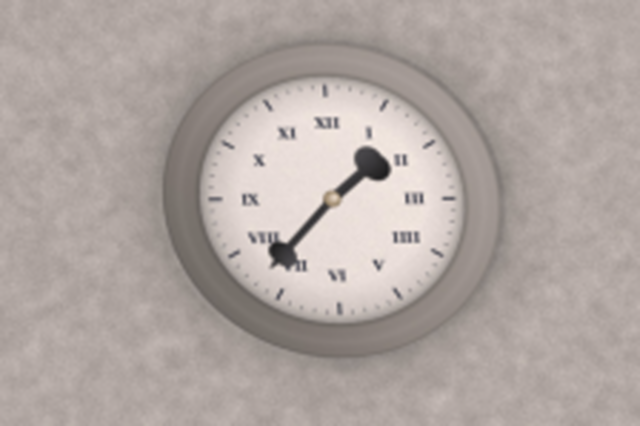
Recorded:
1.37
